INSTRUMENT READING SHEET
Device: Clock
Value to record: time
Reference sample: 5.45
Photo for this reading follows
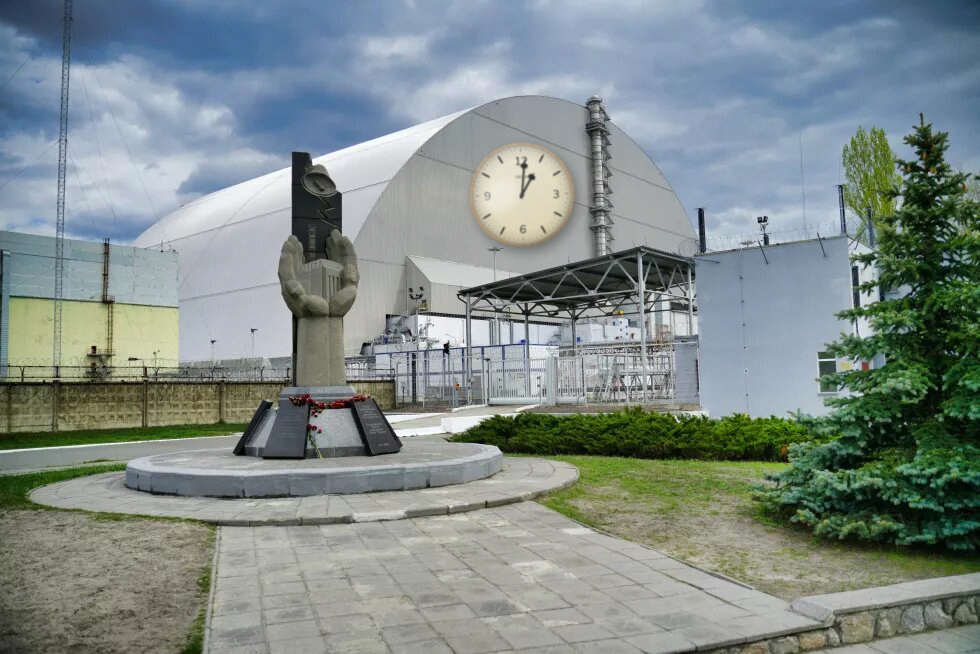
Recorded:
1.01
